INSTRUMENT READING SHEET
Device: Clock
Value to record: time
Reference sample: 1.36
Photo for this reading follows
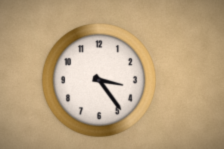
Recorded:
3.24
